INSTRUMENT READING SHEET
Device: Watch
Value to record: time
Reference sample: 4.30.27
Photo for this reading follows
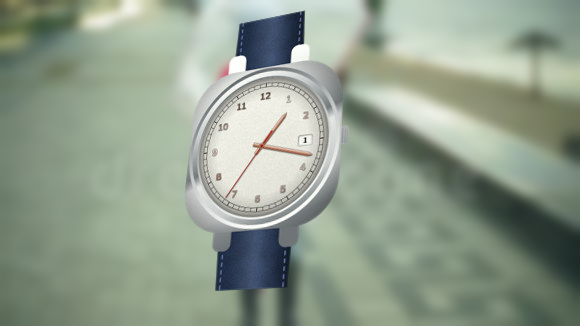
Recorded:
1.17.36
